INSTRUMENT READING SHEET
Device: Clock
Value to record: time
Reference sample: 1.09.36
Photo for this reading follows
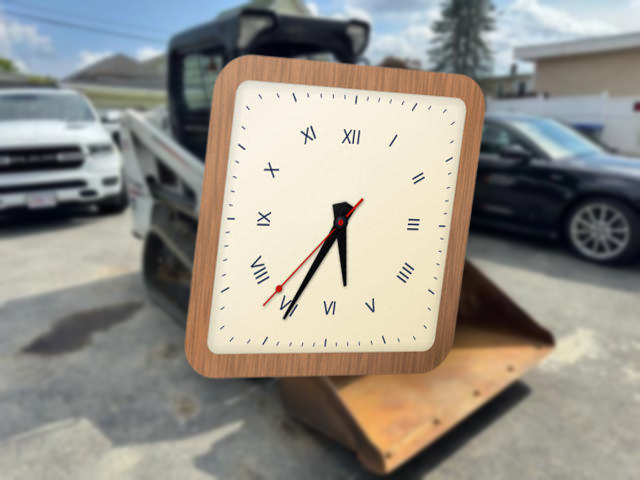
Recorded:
5.34.37
